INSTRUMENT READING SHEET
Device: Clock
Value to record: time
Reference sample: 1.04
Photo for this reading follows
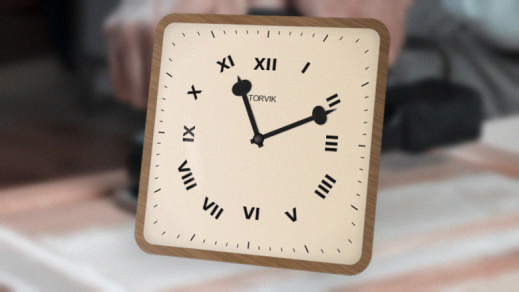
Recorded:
11.11
